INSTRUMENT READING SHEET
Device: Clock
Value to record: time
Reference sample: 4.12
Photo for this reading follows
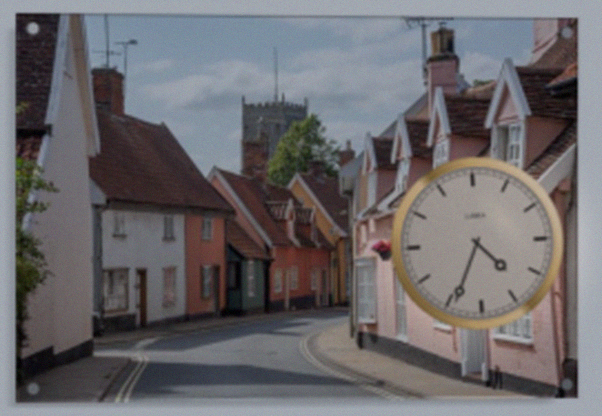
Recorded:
4.34
